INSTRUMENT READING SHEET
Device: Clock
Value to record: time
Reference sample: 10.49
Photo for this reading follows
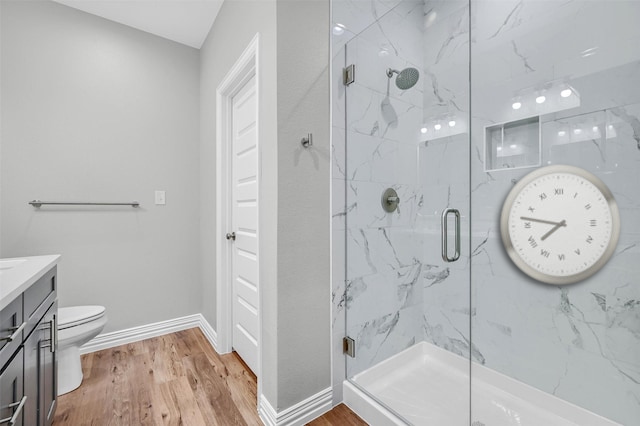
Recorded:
7.47
